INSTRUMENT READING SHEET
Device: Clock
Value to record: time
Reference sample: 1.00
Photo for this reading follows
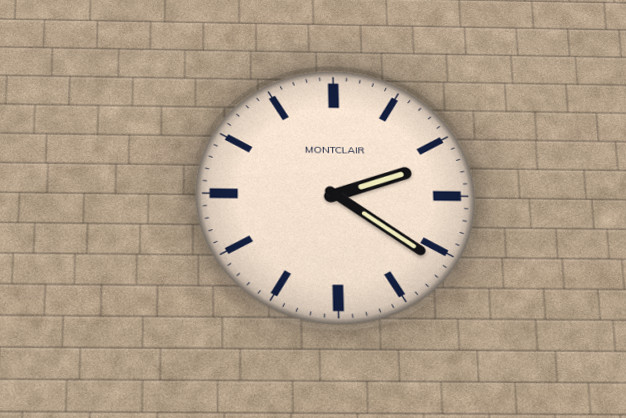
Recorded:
2.21
